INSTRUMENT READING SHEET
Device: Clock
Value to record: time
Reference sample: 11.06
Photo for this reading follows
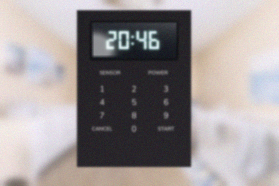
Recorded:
20.46
